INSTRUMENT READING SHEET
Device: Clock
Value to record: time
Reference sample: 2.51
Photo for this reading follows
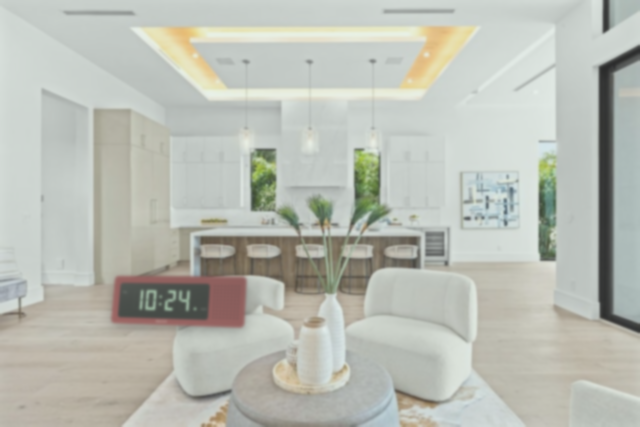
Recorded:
10.24
